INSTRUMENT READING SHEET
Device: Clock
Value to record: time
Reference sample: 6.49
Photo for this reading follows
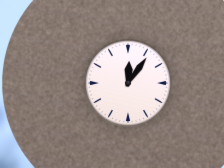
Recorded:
12.06
